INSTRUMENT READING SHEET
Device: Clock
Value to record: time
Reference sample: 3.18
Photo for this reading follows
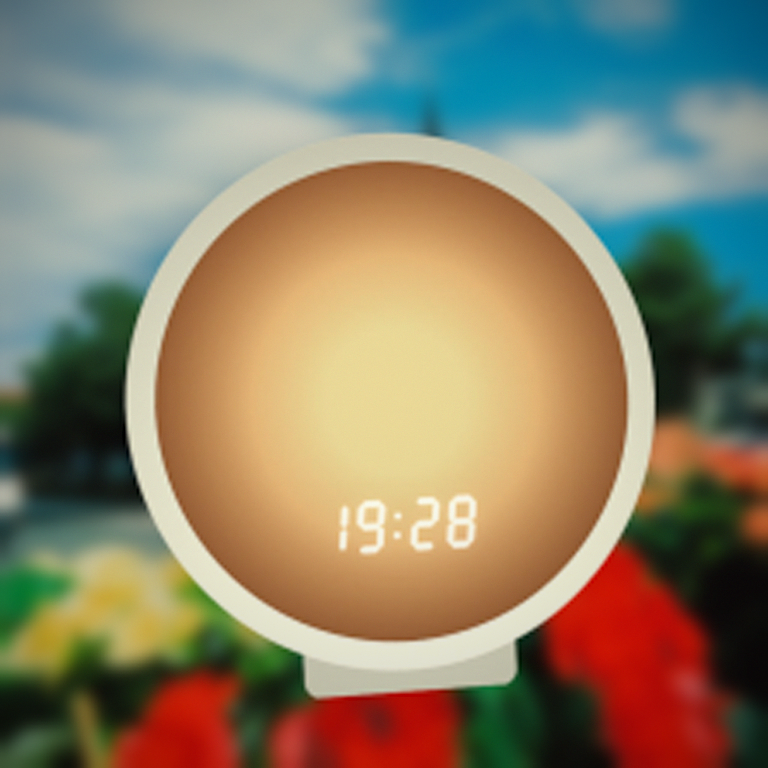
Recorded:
19.28
